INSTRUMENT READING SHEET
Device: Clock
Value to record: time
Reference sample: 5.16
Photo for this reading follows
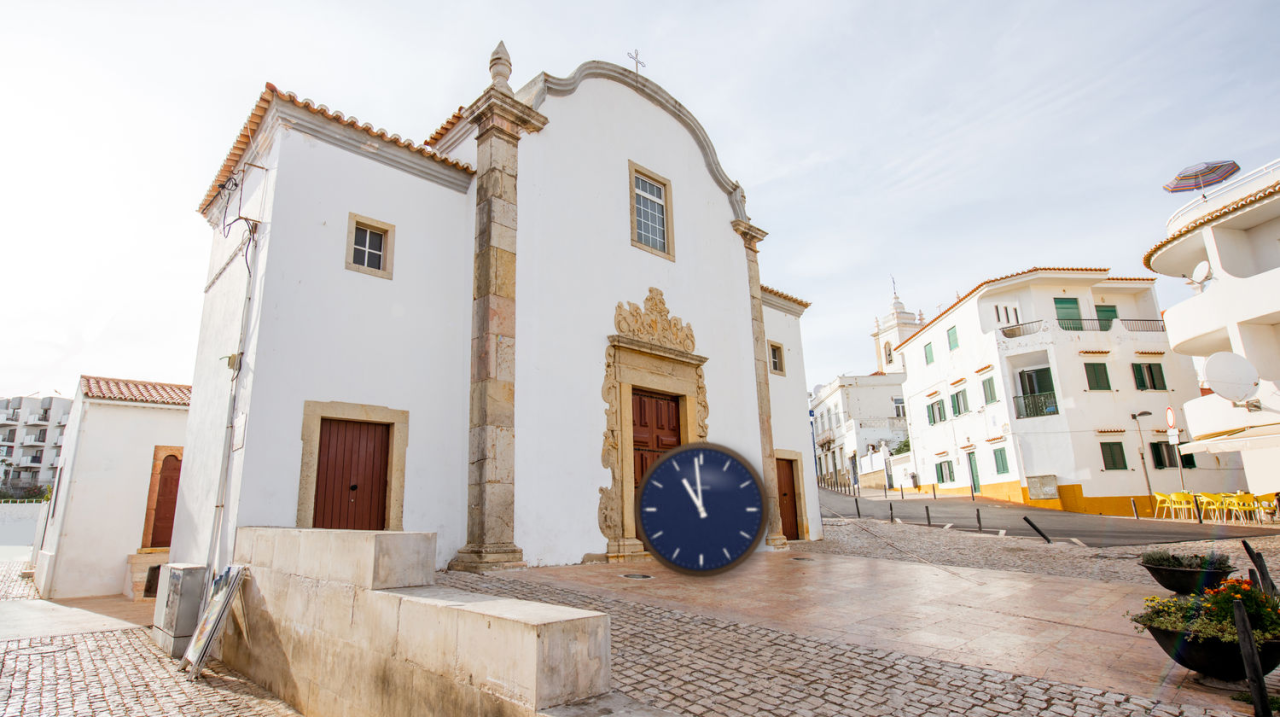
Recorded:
10.59
